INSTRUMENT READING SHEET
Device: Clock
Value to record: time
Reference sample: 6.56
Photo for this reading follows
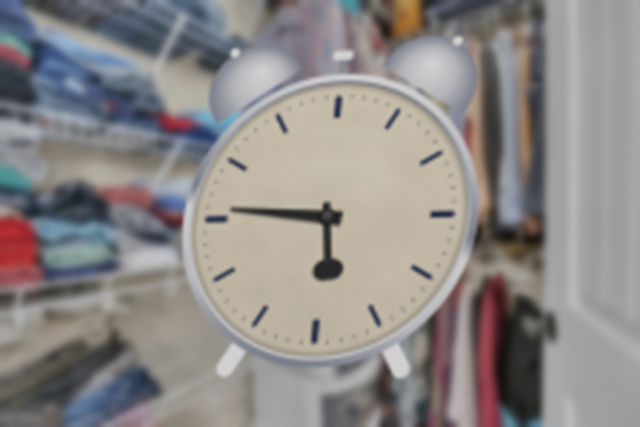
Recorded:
5.46
